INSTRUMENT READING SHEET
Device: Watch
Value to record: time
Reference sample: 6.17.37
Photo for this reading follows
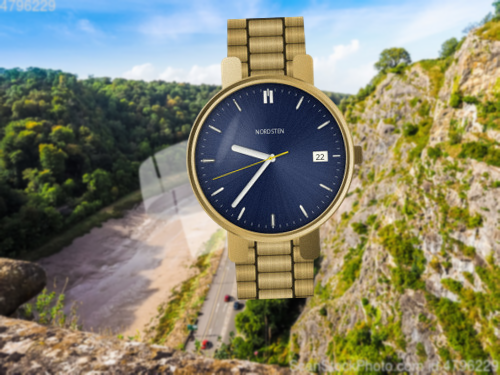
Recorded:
9.36.42
